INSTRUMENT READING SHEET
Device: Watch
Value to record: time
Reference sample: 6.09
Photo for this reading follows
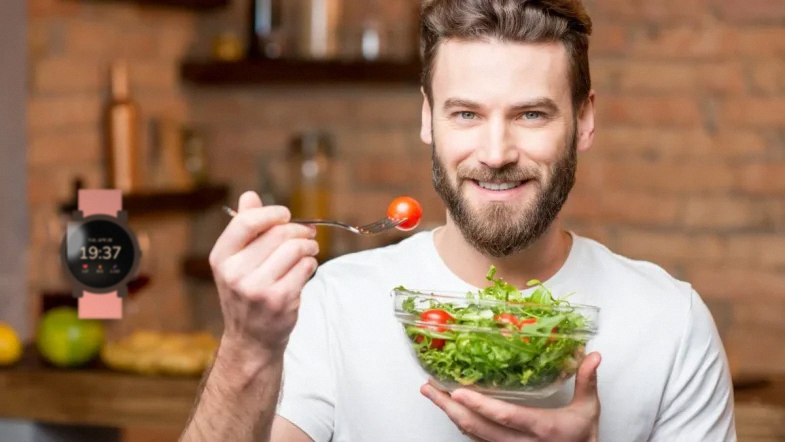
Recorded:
19.37
